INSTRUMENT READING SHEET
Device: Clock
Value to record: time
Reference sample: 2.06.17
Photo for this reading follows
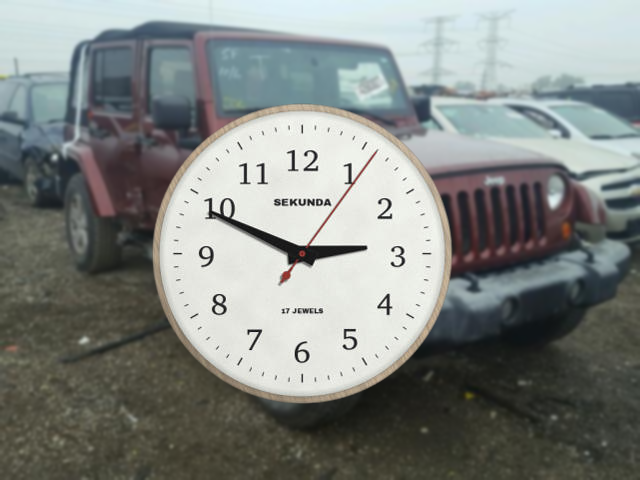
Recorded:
2.49.06
